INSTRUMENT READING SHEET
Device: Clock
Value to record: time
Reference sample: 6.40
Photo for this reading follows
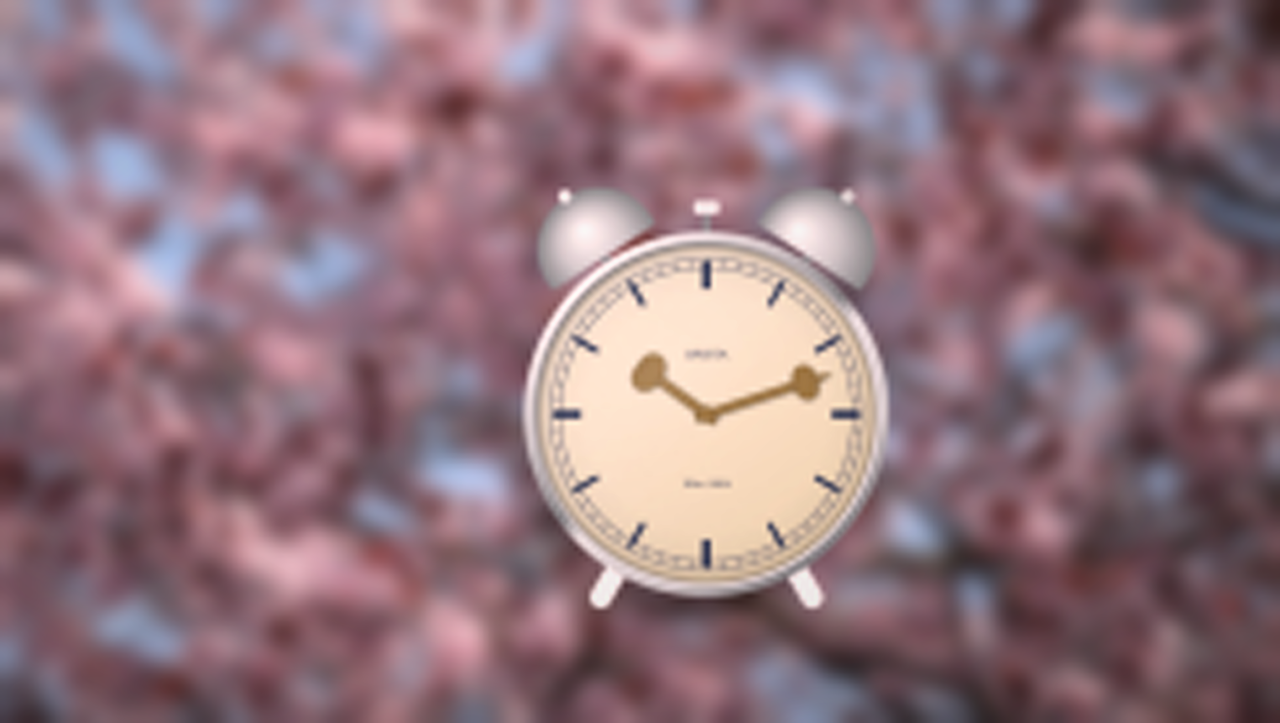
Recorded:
10.12
